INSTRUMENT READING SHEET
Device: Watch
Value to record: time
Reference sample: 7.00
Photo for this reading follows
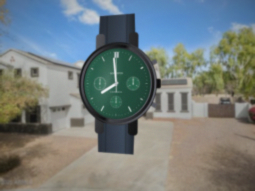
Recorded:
7.59
